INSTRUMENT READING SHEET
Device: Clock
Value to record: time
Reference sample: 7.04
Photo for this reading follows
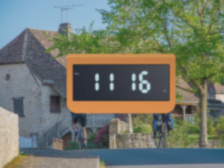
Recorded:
11.16
